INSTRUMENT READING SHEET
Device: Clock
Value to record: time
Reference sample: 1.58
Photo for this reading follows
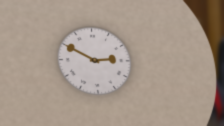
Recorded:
2.50
